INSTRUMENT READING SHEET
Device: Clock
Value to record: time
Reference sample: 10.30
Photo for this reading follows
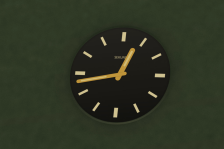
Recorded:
12.43
